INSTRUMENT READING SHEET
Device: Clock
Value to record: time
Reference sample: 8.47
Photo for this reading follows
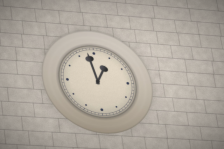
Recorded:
12.58
